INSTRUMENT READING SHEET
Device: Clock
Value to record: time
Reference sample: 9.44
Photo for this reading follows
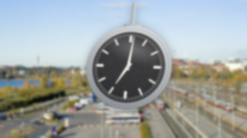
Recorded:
7.01
